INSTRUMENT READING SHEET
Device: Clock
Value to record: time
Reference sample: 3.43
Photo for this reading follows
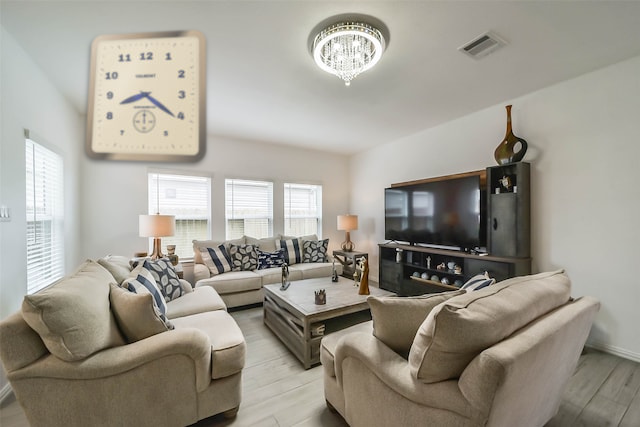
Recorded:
8.21
